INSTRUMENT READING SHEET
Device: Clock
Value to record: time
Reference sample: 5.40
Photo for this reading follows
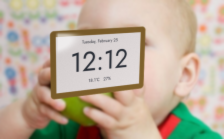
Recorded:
12.12
